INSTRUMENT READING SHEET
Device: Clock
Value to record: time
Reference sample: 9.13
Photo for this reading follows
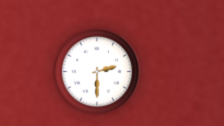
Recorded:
2.30
